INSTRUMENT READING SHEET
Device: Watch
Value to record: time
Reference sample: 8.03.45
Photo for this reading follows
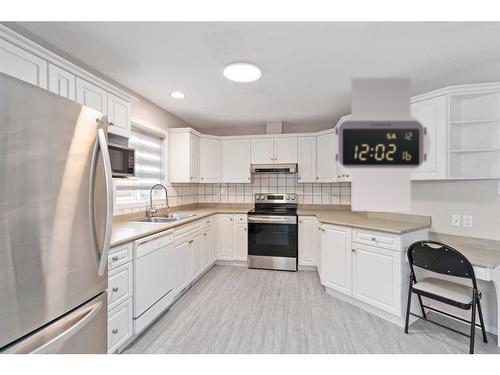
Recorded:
12.02.16
